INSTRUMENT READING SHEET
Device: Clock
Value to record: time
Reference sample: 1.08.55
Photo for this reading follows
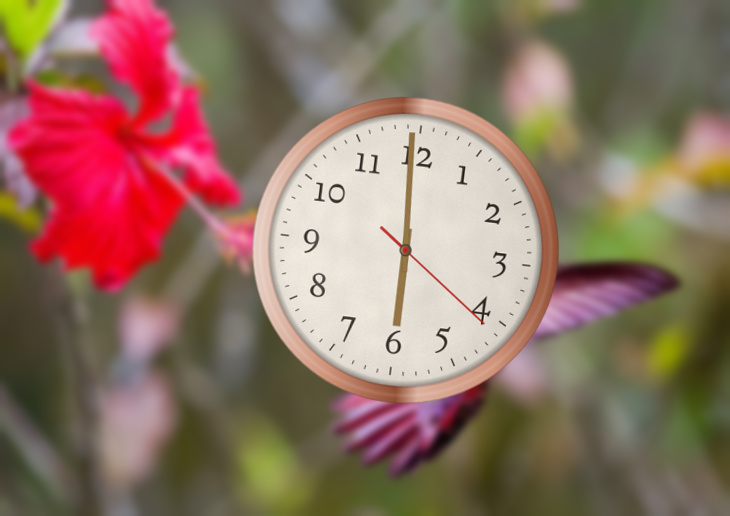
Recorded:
5.59.21
